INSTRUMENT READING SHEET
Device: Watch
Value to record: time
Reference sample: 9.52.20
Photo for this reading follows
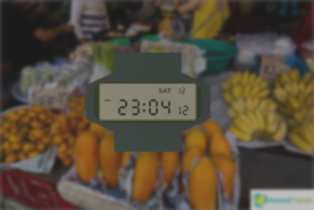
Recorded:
23.04.12
